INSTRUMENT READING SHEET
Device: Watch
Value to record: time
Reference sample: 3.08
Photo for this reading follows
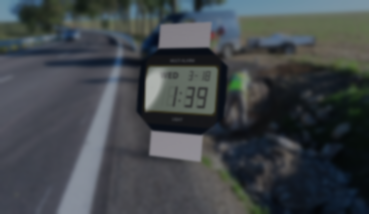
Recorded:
1.39
